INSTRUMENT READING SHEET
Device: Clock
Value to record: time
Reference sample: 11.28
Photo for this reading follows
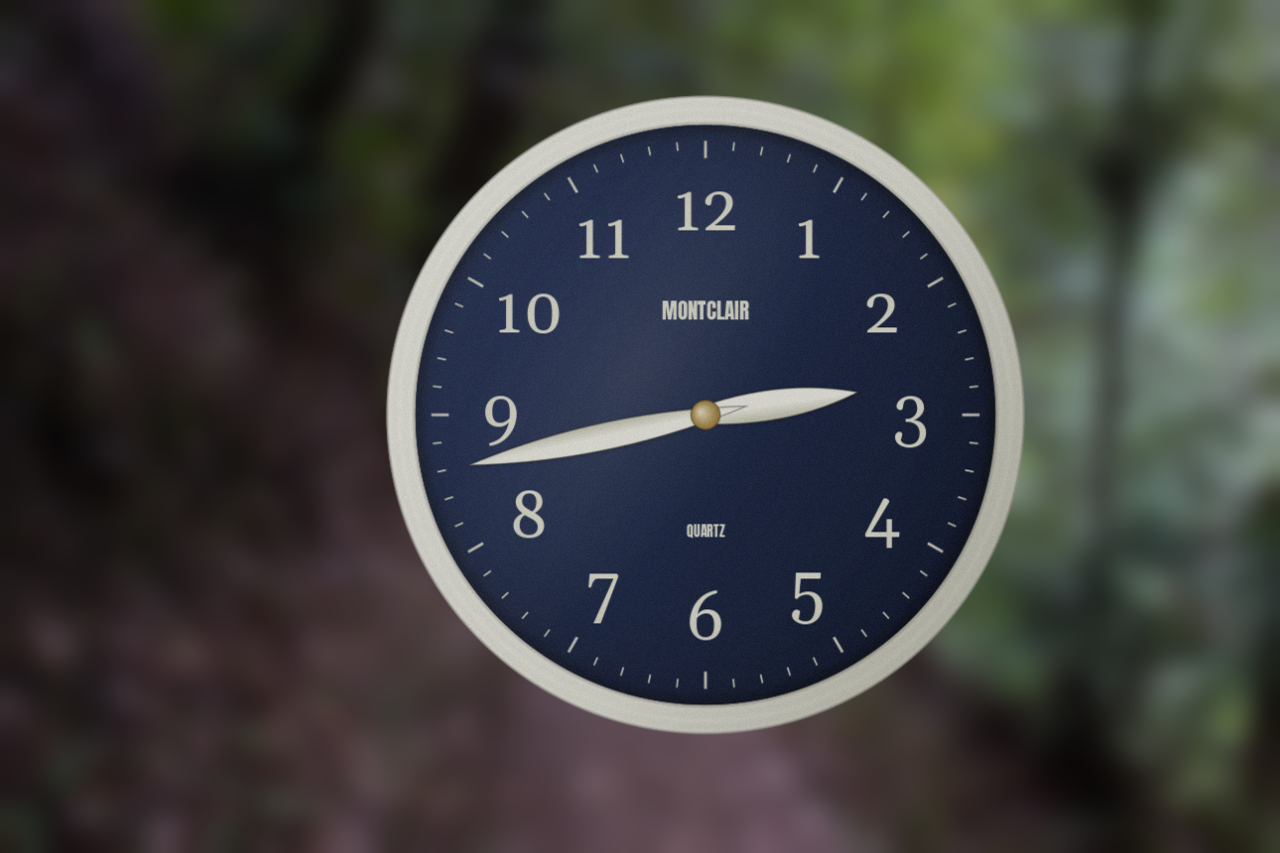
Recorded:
2.43
